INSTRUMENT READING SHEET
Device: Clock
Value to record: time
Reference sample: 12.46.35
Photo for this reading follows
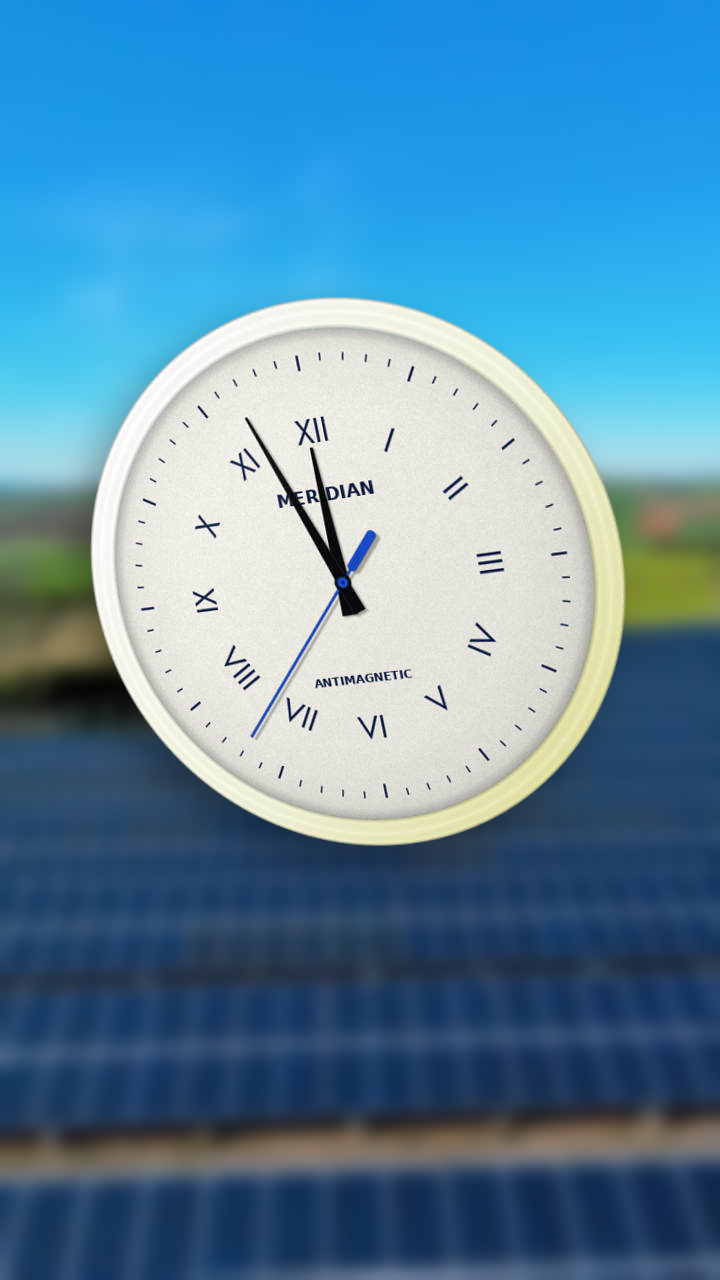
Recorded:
11.56.37
